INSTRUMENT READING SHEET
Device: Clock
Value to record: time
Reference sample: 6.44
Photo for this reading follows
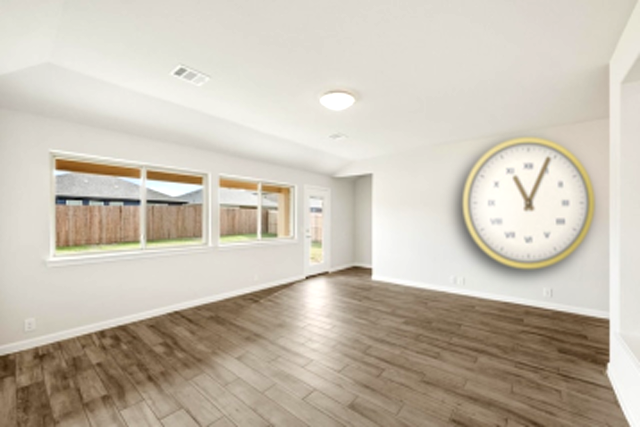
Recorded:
11.04
